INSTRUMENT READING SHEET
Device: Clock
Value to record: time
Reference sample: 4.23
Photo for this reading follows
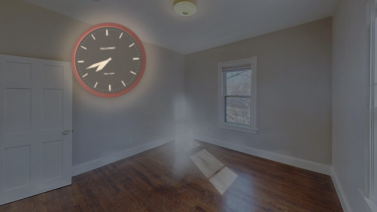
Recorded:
7.42
